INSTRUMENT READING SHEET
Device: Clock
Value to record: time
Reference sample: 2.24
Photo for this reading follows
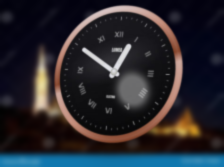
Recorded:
12.50
